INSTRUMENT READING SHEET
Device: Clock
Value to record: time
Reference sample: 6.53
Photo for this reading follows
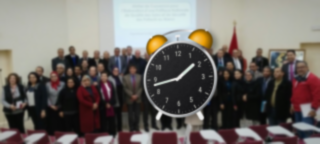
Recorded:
1.43
